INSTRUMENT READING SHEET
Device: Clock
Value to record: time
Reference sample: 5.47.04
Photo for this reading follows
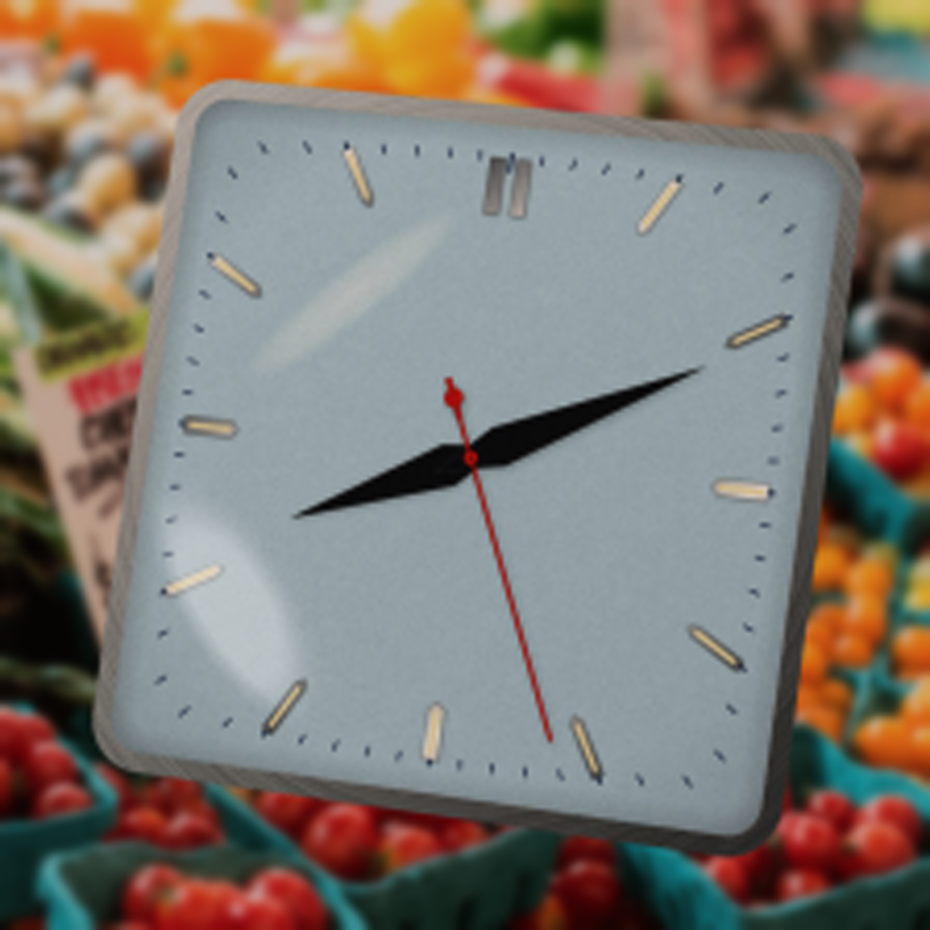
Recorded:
8.10.26
